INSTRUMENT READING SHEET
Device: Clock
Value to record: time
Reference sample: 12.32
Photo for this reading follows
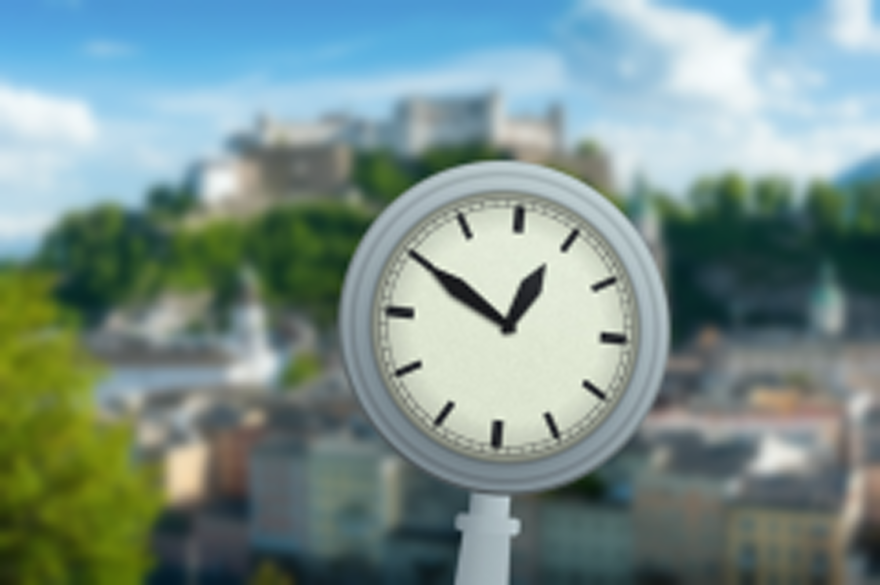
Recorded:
12.50
